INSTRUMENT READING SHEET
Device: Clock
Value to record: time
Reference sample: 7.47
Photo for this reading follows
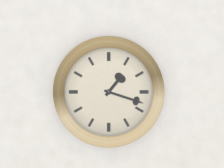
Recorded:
1.18
